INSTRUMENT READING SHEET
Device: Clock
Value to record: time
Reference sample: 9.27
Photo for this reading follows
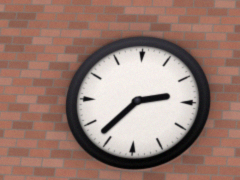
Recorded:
2.37
